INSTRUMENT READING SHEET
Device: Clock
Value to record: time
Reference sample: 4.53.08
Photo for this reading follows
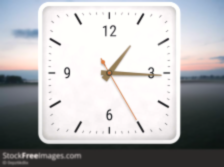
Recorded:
1.15.25
